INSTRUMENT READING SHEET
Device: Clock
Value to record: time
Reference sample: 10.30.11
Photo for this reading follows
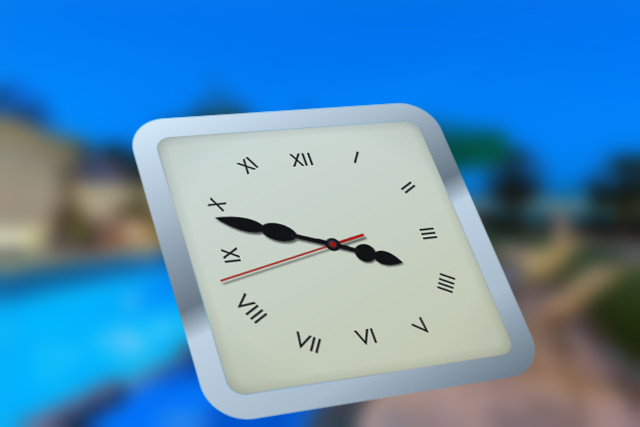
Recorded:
3.48.43
